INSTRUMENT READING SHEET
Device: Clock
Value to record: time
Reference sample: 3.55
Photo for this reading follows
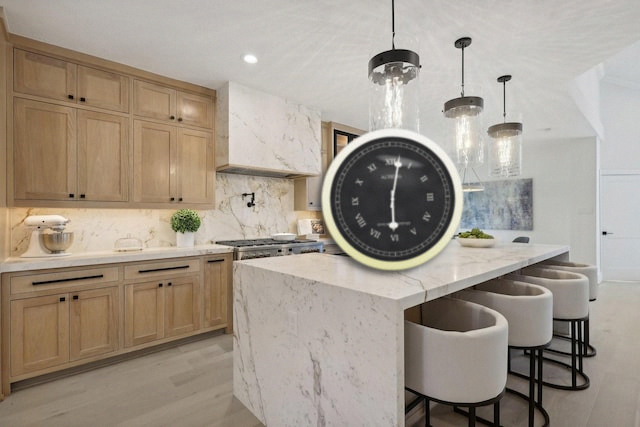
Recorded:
6.02
